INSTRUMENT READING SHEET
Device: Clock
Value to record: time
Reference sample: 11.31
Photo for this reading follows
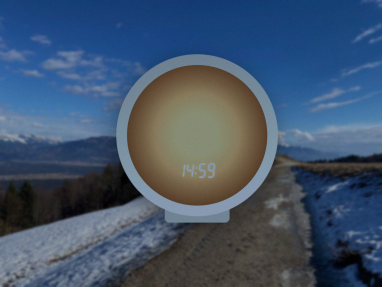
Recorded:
14.59
